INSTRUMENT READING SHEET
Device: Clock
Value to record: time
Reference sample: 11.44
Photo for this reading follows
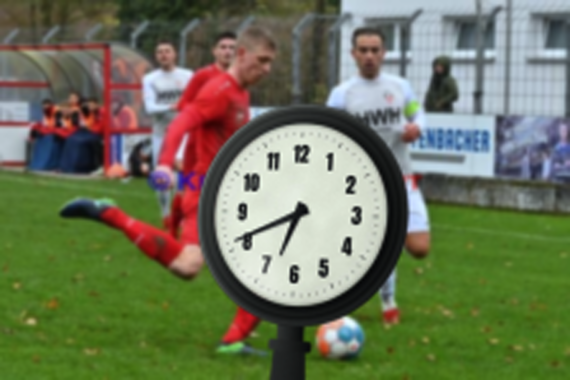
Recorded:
6.41
